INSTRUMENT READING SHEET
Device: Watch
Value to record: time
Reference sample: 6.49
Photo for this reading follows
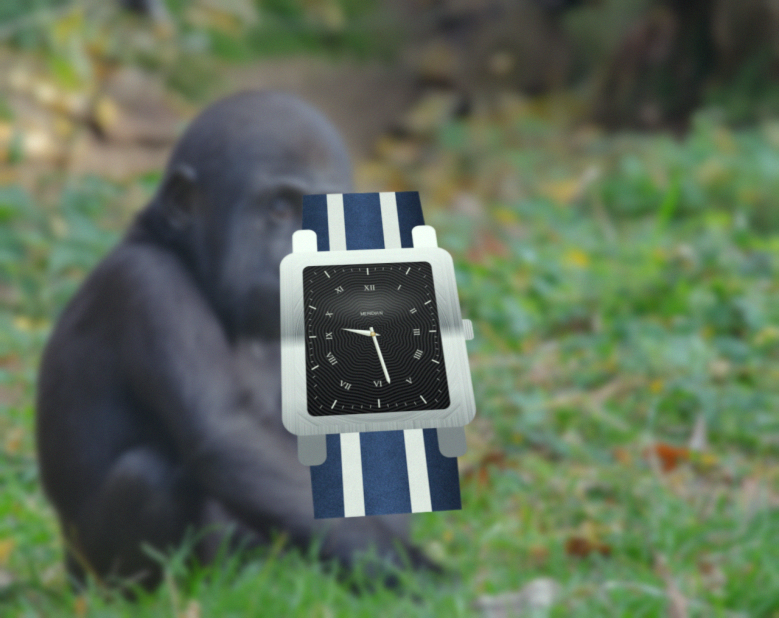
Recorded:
9.28
